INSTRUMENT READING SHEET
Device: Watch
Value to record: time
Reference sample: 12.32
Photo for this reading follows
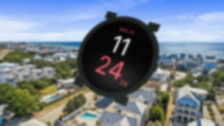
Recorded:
11.24
